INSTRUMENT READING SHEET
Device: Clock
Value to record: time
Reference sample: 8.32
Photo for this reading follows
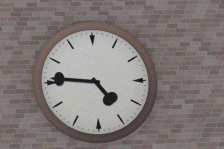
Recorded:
4.46
